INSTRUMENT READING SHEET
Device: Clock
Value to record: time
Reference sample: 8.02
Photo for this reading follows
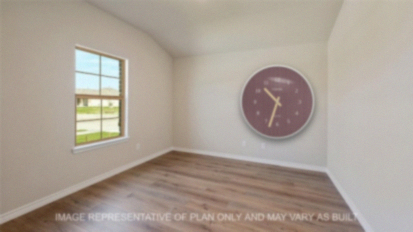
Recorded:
10.33
